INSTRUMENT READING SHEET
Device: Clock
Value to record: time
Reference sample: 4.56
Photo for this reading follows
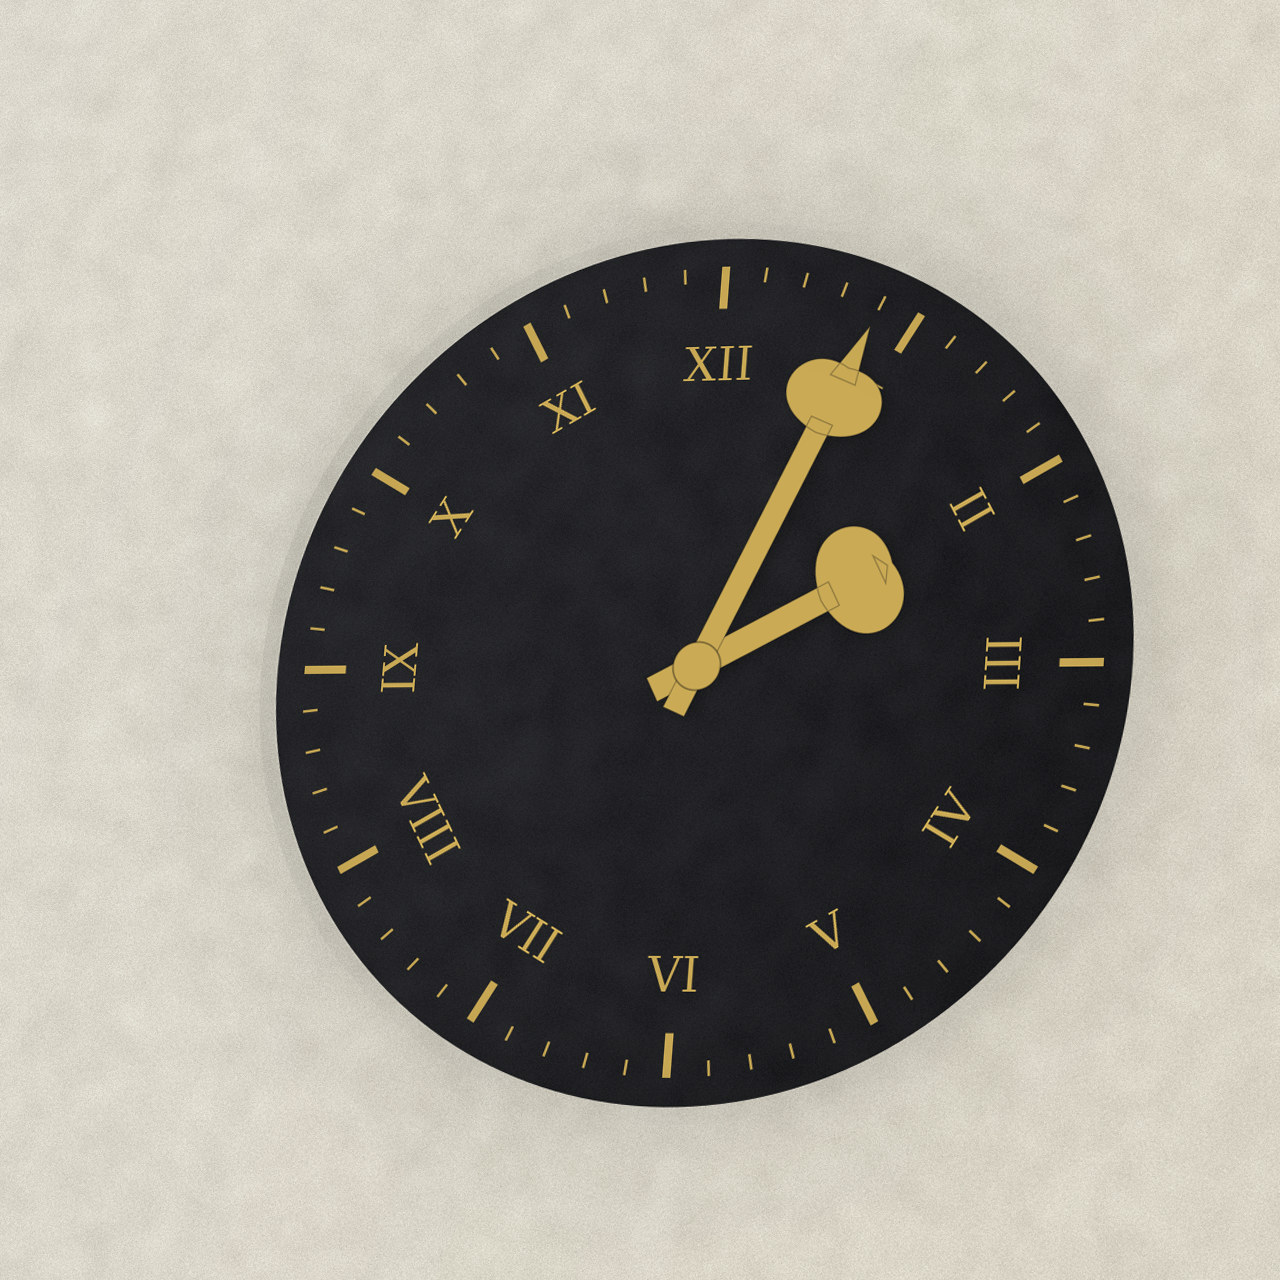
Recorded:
2.04
